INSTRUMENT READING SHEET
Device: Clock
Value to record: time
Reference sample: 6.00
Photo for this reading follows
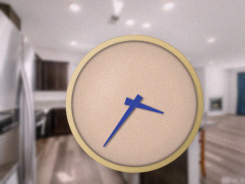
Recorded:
3.36
